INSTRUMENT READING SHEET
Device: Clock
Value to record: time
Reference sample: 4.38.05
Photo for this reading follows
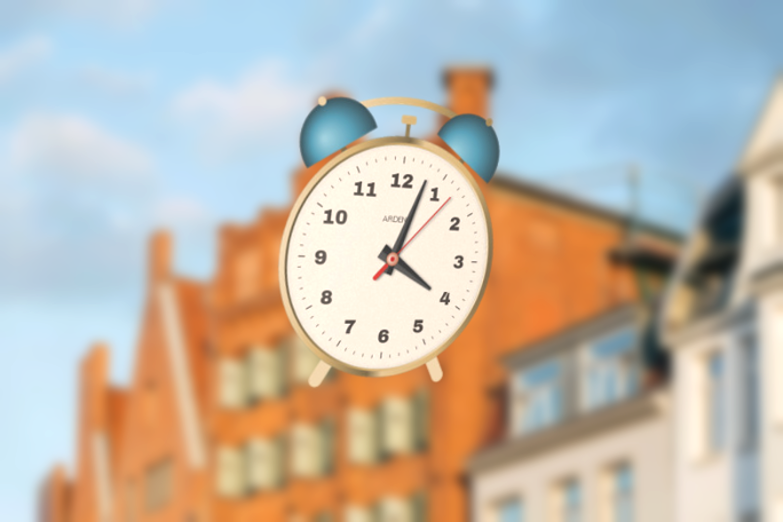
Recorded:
4.03.07
